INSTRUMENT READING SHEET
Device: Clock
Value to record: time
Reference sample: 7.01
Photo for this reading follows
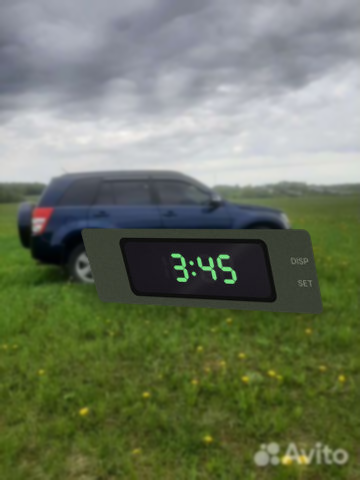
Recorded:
3.45
